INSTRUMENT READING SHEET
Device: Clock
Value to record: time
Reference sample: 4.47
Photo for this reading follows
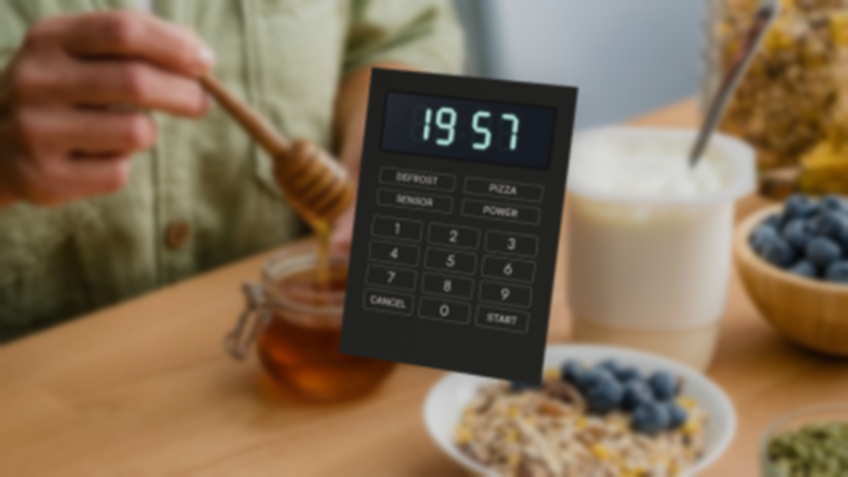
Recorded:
19.57
